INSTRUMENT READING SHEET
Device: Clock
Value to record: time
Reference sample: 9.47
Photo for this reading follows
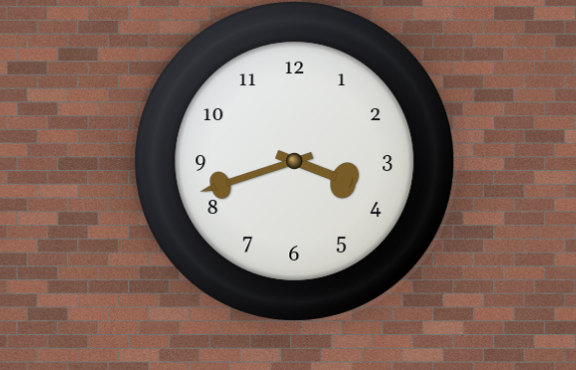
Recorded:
3.42
